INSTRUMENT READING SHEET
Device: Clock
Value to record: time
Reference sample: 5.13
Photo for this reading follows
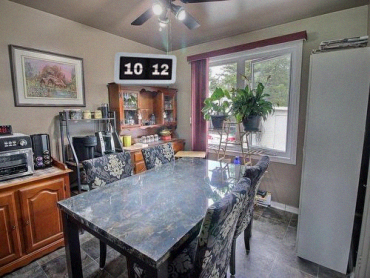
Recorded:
10.12
